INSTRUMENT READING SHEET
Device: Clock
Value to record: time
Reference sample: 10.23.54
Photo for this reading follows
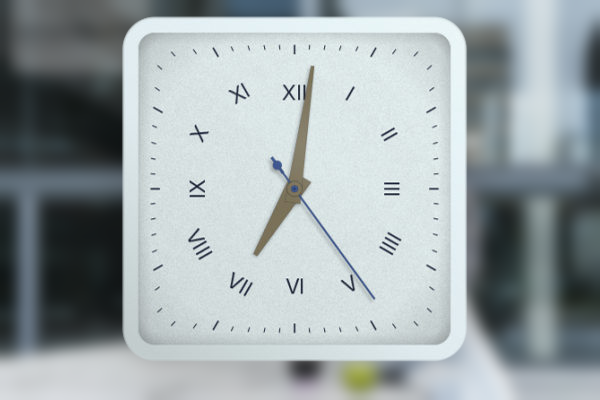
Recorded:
7.01.24
